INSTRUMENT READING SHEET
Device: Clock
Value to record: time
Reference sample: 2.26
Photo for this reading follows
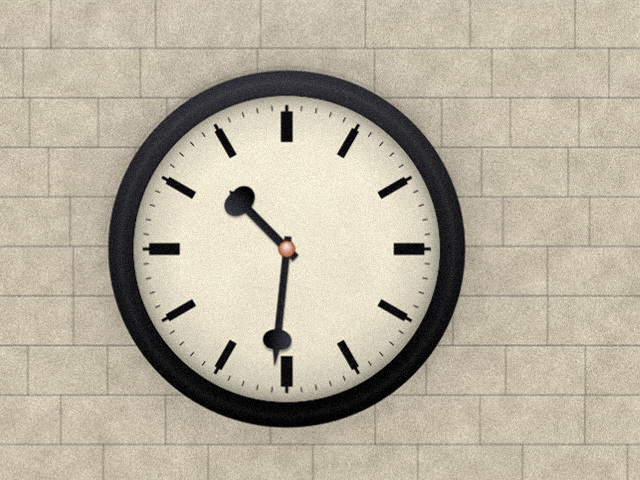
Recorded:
10.31
